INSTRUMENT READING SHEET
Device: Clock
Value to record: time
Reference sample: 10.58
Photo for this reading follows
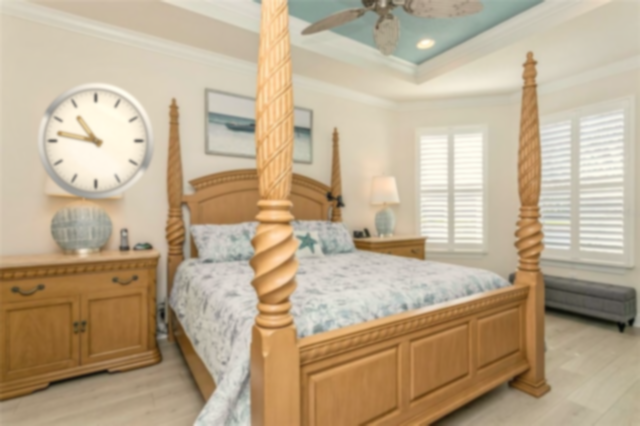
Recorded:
10.47
